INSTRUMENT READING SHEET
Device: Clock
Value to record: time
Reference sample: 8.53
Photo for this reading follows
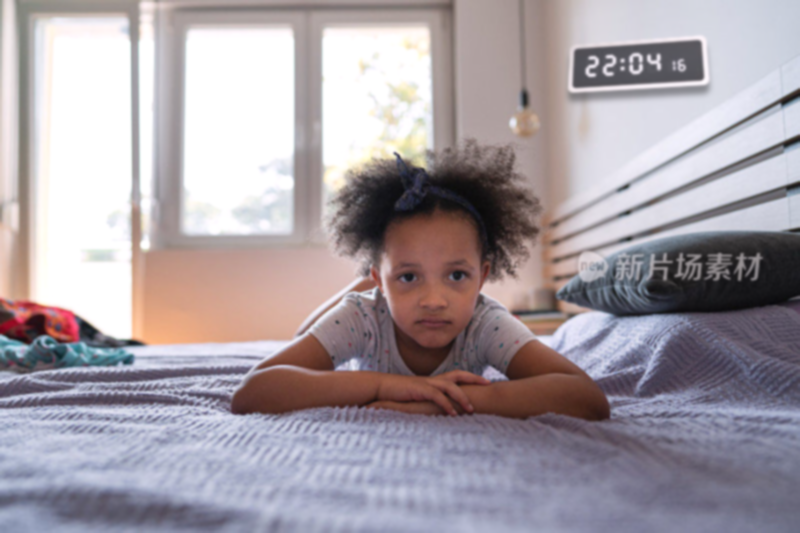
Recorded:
22.04
